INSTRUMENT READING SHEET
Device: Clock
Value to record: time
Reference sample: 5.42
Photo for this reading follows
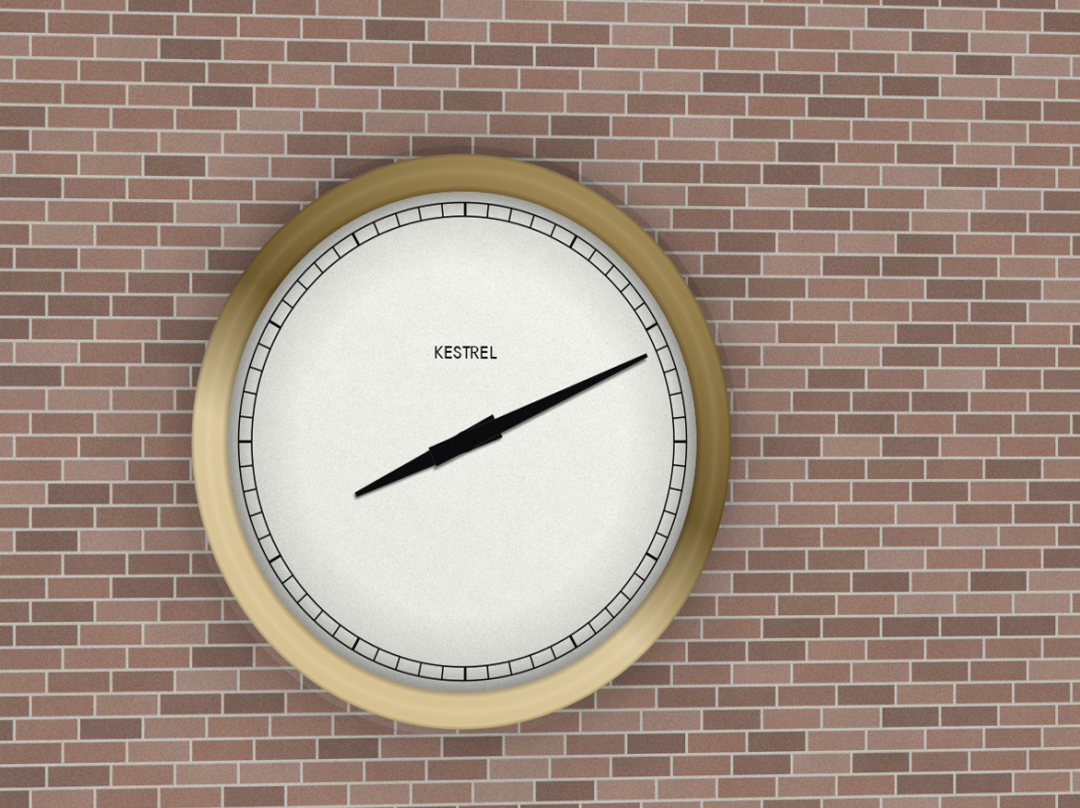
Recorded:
8.11
